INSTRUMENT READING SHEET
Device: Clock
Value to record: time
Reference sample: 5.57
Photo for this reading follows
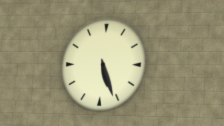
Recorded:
5.26
